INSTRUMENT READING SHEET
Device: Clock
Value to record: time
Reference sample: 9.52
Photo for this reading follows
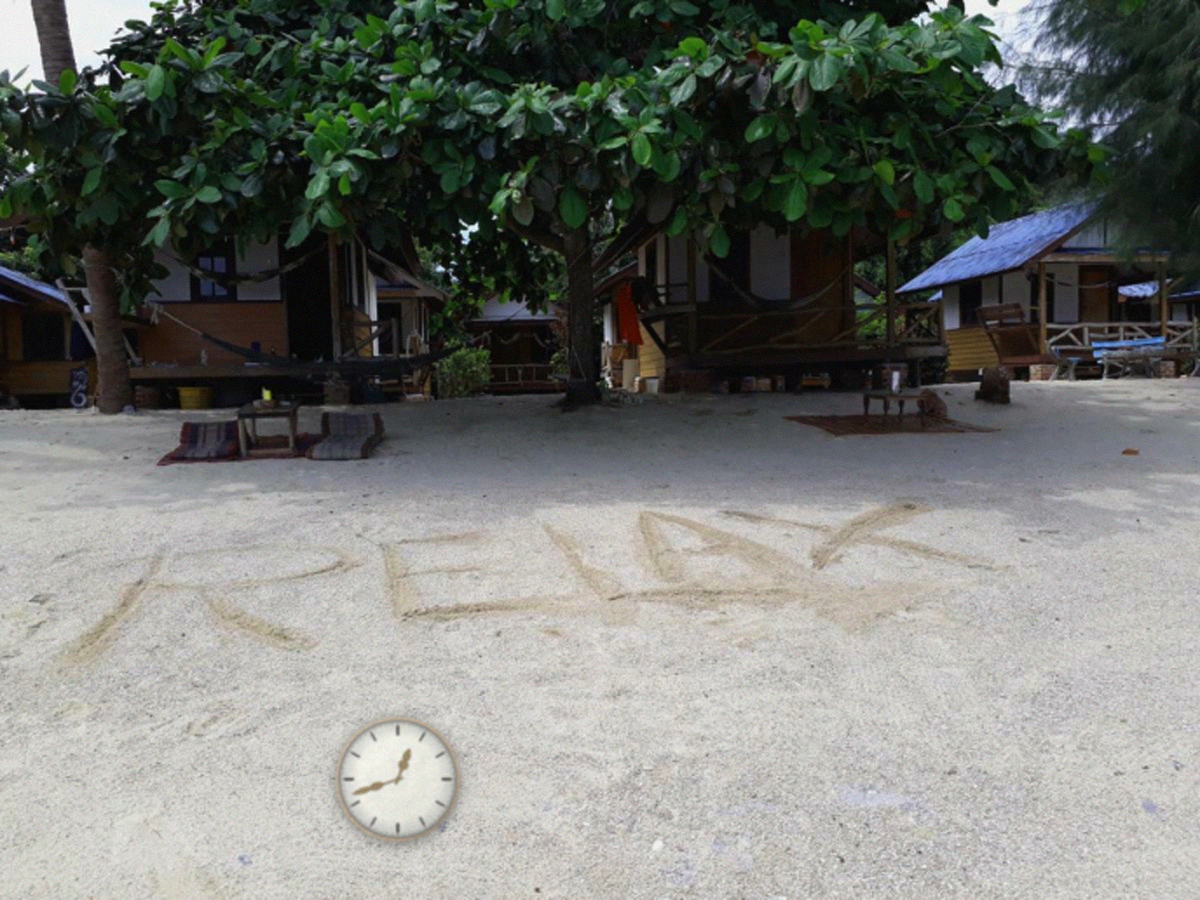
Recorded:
12.42
